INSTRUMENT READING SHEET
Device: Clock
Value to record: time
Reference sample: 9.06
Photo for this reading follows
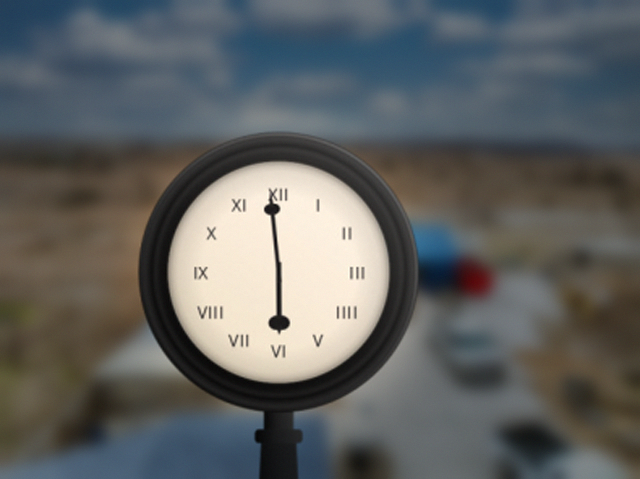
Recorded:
5.59
